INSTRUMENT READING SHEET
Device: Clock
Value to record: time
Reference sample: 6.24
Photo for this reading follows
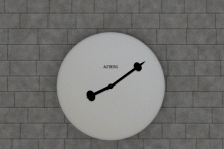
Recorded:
8.09
